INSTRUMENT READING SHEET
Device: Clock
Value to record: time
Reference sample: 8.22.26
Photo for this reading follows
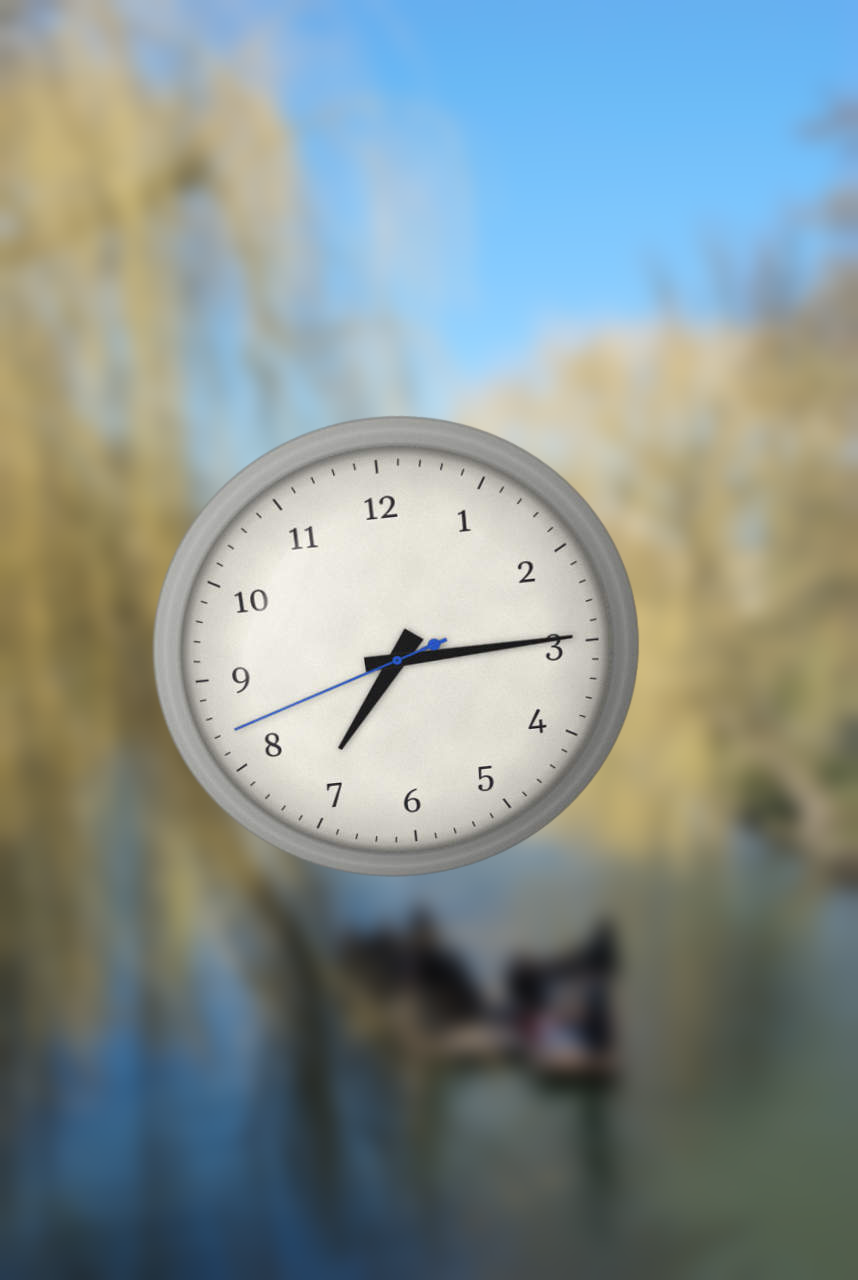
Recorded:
7.14.42
